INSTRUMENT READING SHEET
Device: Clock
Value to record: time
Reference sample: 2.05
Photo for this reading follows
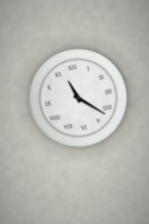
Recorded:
11.22
